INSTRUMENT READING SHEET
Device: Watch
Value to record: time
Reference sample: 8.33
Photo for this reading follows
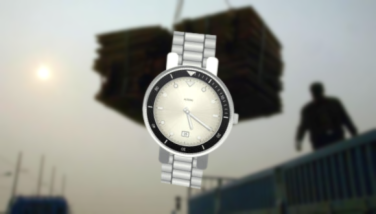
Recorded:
5.20
